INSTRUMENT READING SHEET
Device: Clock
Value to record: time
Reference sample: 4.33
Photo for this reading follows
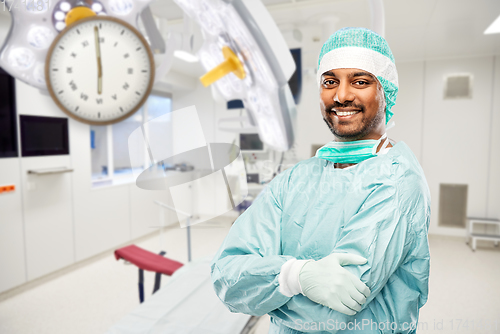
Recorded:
5.59
